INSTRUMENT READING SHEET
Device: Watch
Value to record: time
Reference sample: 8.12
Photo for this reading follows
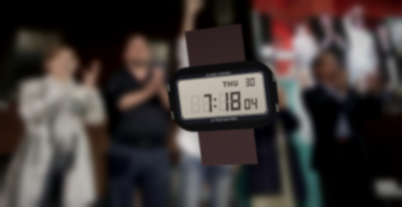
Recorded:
7.18
